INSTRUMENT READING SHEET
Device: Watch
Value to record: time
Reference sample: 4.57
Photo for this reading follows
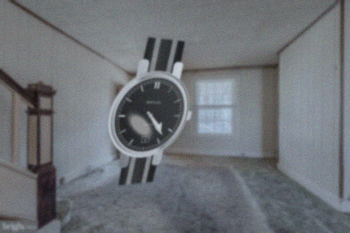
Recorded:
4.23
